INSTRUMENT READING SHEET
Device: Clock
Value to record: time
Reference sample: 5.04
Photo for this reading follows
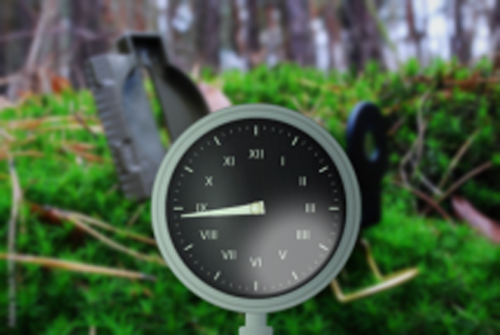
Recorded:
8.44
